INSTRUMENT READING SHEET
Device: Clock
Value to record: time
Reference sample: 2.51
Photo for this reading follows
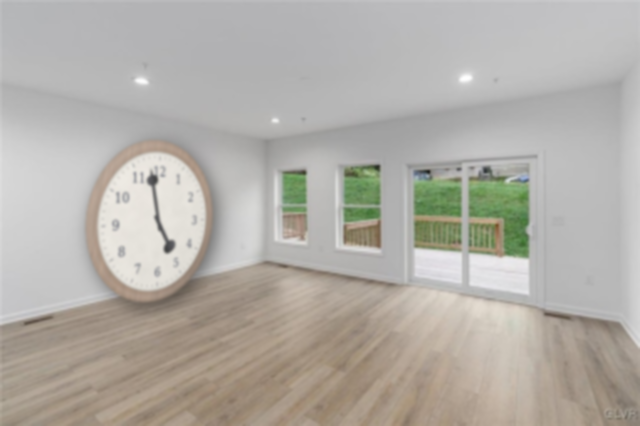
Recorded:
4.58
